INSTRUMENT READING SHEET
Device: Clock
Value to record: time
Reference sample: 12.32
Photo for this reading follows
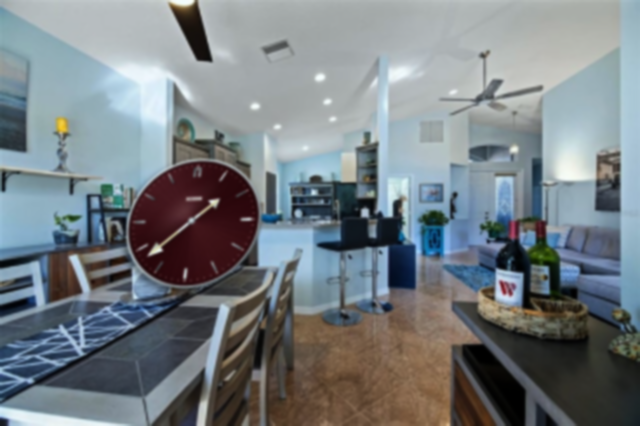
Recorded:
1.38
